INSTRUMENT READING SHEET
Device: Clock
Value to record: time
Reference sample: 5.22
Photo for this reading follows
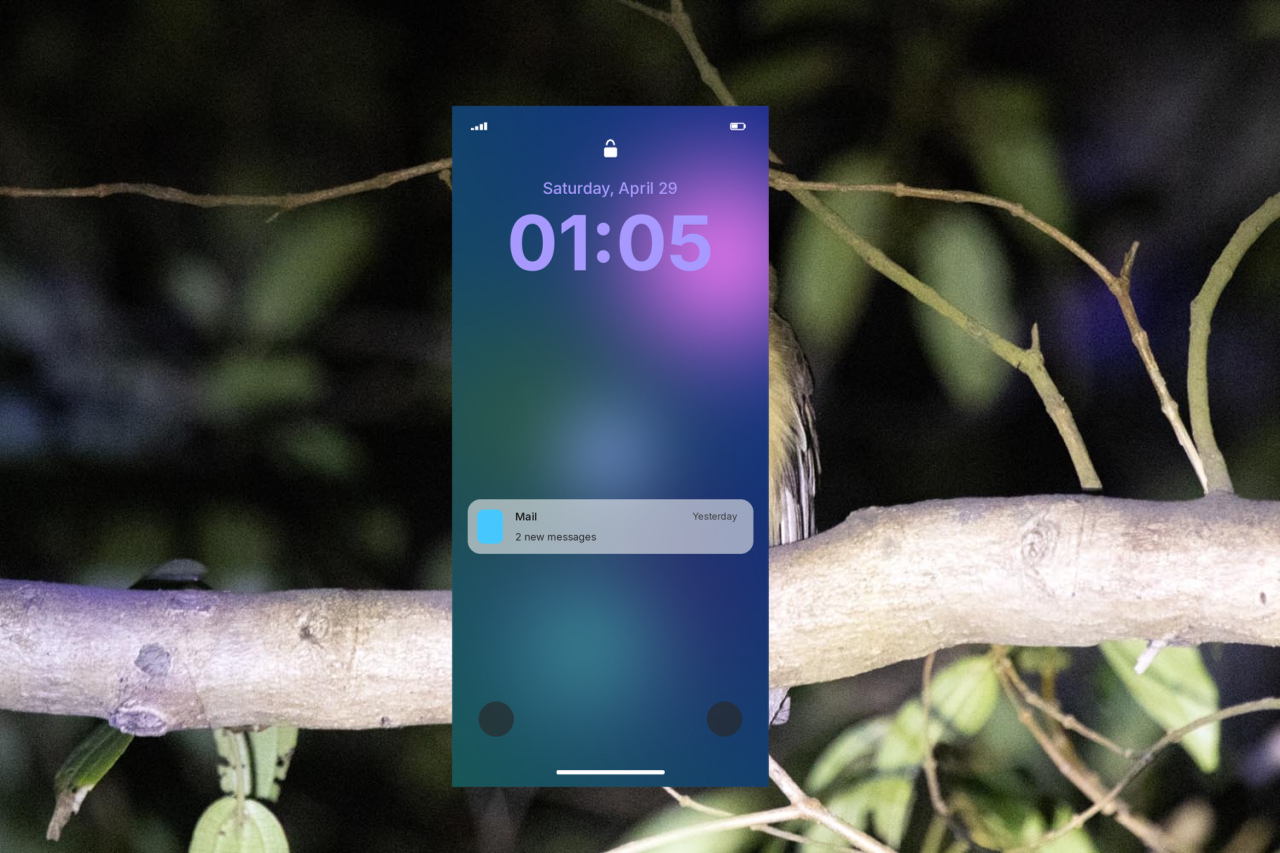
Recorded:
1.05
